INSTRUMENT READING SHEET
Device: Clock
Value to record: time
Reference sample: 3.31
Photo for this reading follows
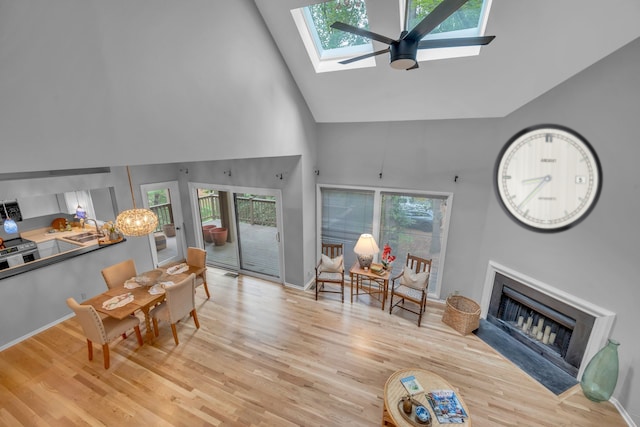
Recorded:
8.37
